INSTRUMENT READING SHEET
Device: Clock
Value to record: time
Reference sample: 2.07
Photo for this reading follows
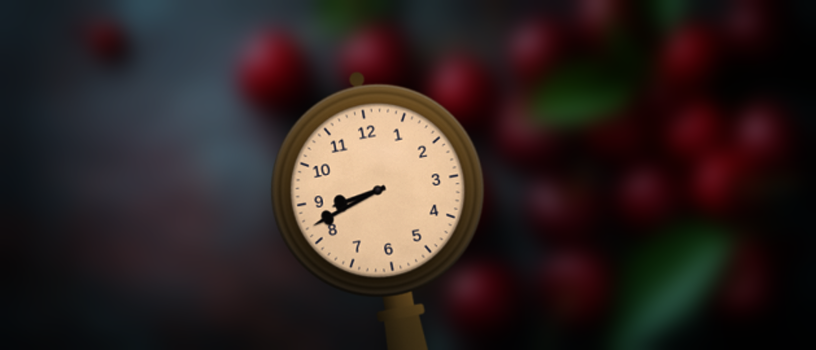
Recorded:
8.42
